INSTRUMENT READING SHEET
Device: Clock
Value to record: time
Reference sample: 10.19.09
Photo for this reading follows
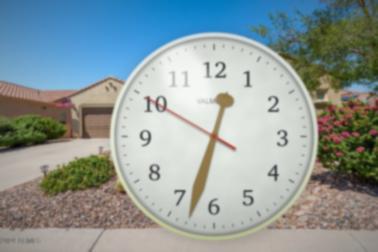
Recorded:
12.32.50
